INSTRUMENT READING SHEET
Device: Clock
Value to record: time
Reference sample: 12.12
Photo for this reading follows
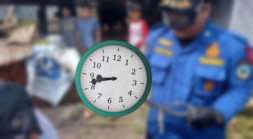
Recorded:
8.42
